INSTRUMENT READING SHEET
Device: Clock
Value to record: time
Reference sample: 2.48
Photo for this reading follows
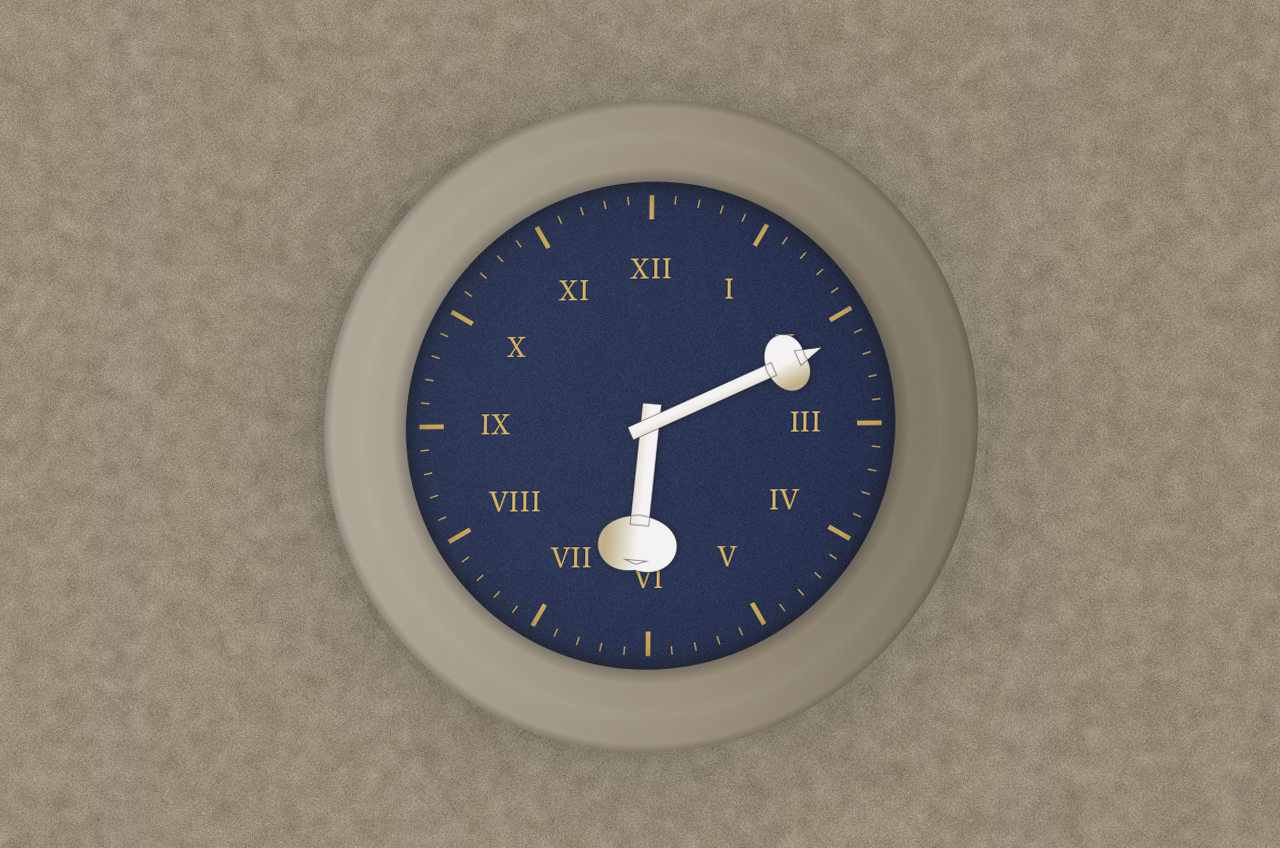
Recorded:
6.11
